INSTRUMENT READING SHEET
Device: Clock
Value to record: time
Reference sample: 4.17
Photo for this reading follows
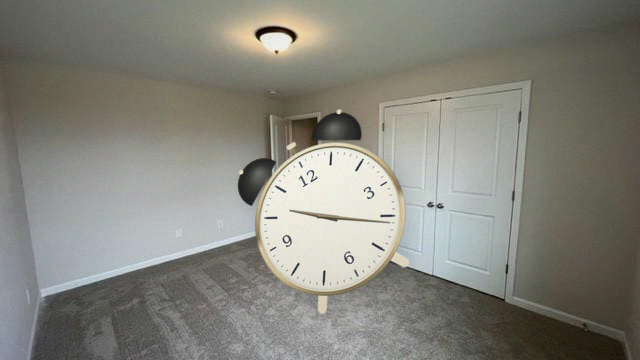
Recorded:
10.21
